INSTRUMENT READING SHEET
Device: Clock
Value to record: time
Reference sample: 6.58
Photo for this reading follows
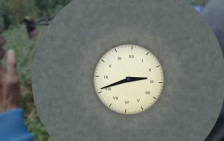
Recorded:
2.41
